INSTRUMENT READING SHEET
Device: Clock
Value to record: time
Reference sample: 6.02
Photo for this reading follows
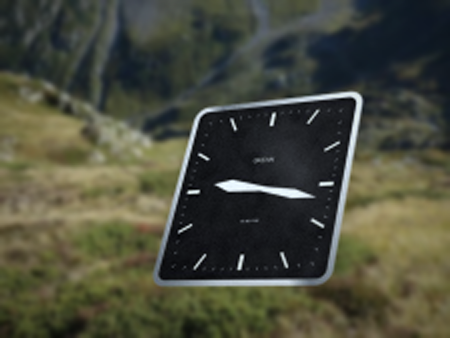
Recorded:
9.17
